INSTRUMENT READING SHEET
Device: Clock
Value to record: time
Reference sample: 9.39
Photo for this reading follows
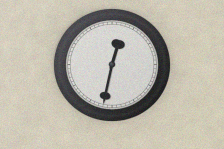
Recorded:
12.32
